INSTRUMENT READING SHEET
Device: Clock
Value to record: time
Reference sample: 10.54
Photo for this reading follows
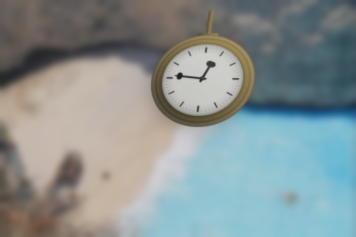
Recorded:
12.46
